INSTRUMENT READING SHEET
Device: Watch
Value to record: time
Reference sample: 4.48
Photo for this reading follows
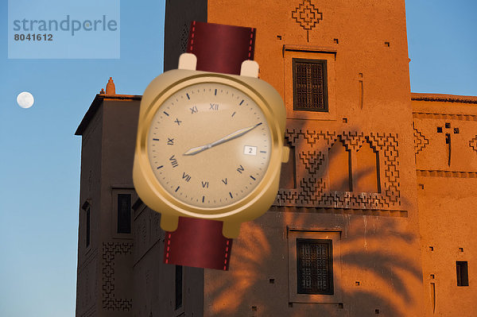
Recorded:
8.10
